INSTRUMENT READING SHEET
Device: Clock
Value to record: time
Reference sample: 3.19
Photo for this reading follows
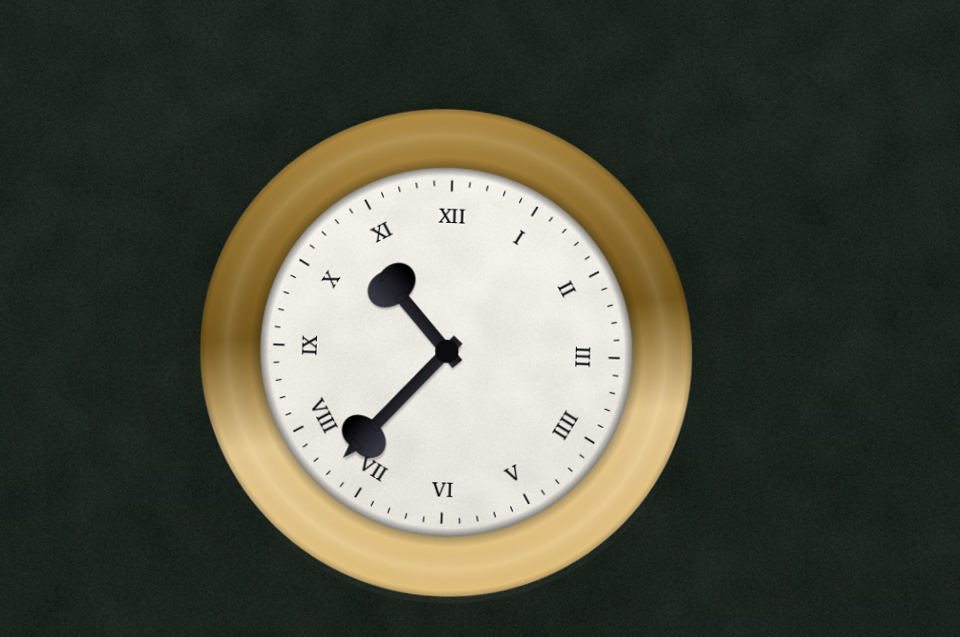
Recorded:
10.37
